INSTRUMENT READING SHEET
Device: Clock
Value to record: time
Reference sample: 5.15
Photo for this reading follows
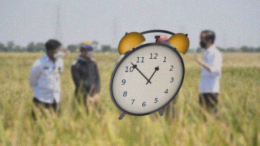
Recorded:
12.52
